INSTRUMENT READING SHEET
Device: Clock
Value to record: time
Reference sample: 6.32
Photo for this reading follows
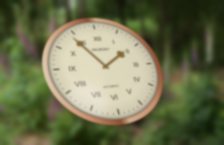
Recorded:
1.54
